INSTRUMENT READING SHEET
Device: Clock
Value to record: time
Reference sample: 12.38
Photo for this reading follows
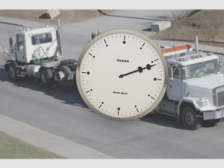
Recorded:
2.11
